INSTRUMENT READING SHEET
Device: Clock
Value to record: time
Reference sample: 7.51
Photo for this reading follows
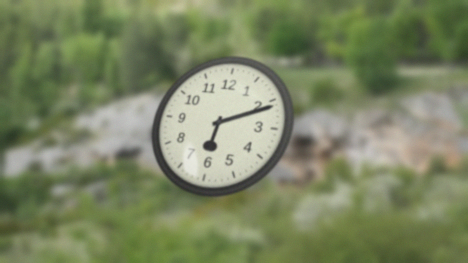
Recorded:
6.11
